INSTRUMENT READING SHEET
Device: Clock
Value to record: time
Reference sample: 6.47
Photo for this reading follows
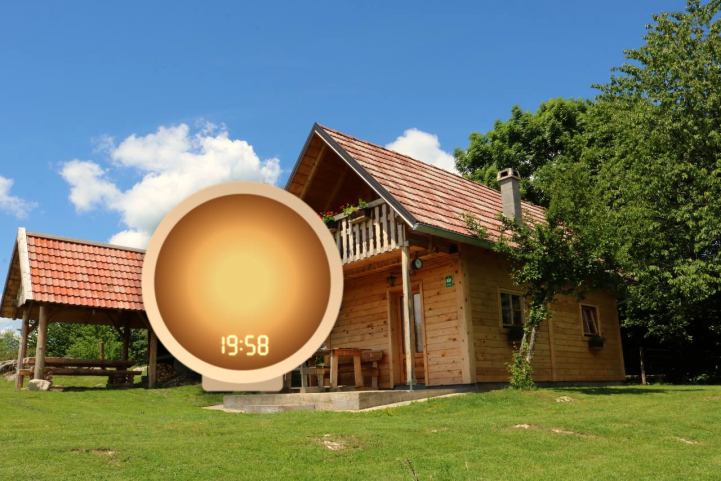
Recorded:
19.58
